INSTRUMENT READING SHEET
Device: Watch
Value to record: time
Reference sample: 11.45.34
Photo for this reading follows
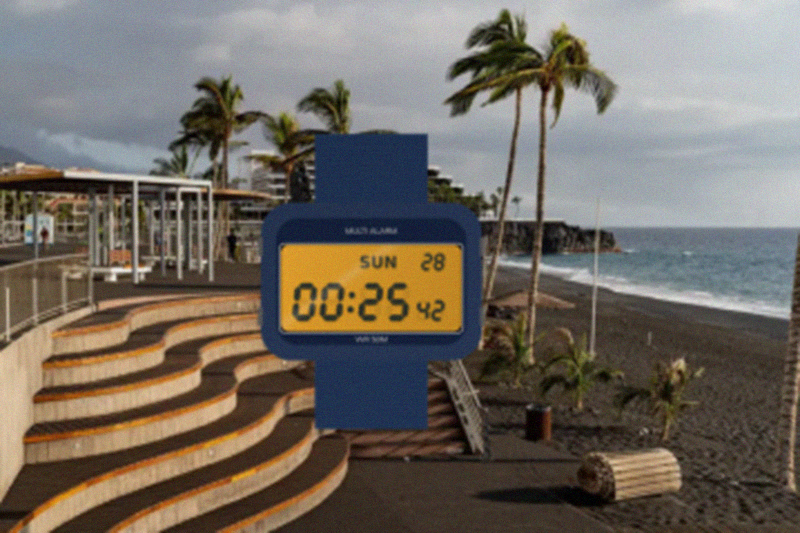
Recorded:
0.25.42
